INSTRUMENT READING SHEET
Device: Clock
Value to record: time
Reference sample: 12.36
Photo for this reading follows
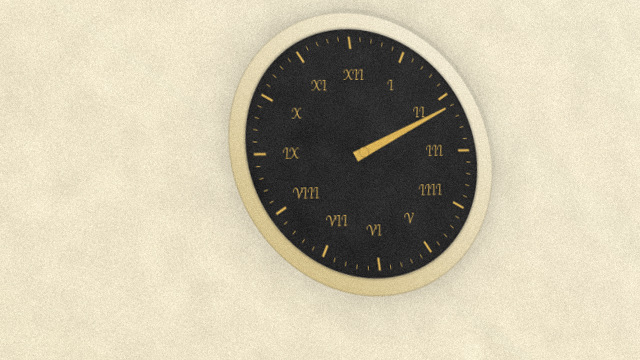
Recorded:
2.11
